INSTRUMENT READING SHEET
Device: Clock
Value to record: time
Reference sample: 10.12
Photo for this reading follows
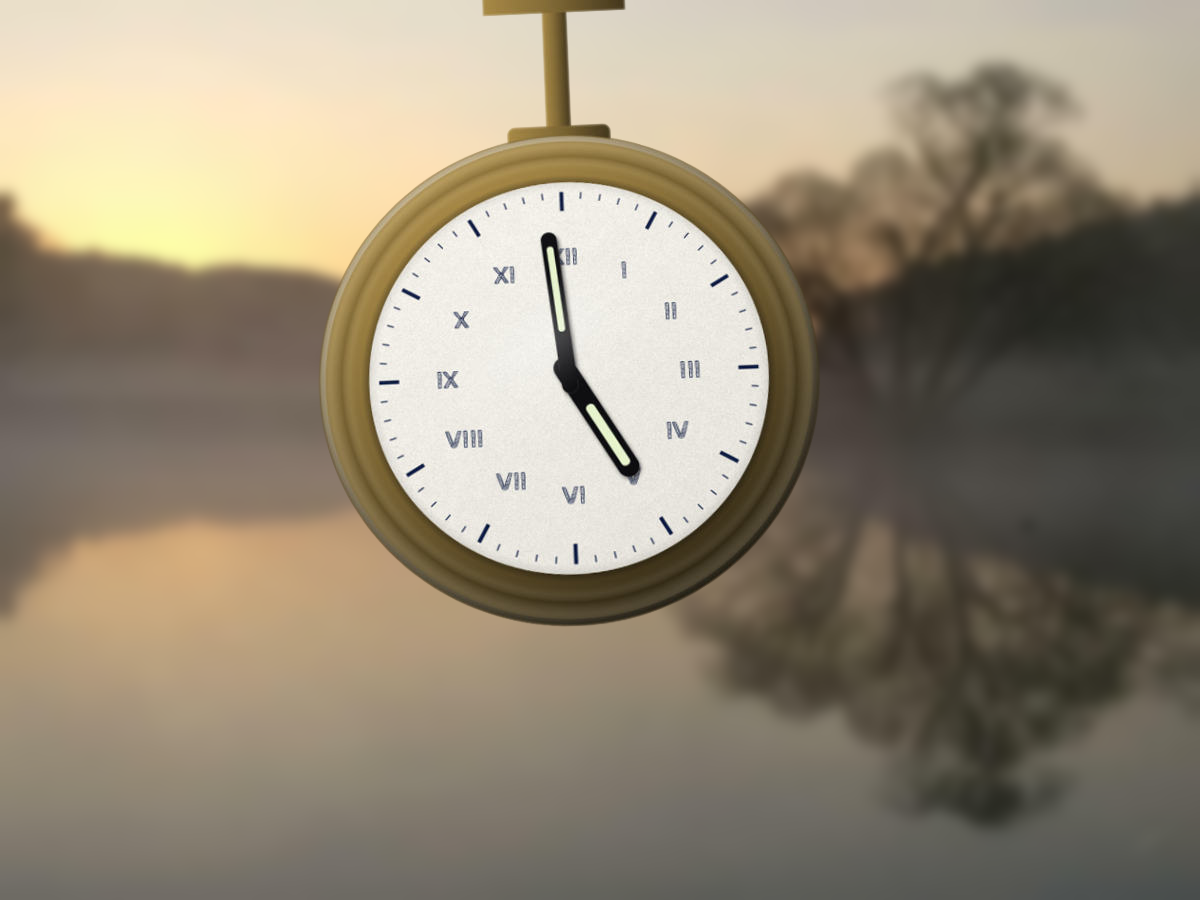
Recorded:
4.59
